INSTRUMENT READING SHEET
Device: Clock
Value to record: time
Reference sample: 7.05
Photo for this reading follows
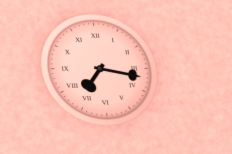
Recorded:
7.17
